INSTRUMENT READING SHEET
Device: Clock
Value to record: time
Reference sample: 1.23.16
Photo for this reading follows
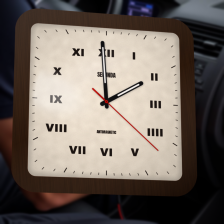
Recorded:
1.59.22
